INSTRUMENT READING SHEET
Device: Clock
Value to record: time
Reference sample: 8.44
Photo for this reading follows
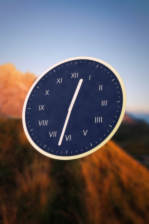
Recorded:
12.32
